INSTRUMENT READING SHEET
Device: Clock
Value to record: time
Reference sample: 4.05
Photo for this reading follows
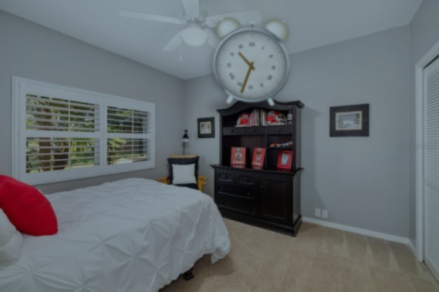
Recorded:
10.33
